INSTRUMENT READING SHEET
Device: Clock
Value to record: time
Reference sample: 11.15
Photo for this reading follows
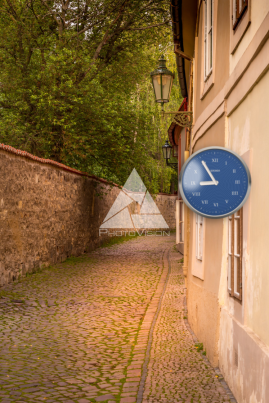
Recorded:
8.55
